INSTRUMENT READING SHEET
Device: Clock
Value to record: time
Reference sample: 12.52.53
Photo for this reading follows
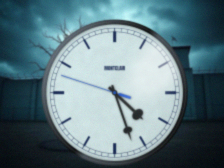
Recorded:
4.26.48
